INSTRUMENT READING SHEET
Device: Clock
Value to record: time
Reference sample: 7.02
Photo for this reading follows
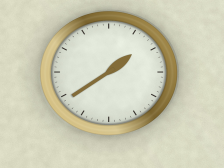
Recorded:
1.39
